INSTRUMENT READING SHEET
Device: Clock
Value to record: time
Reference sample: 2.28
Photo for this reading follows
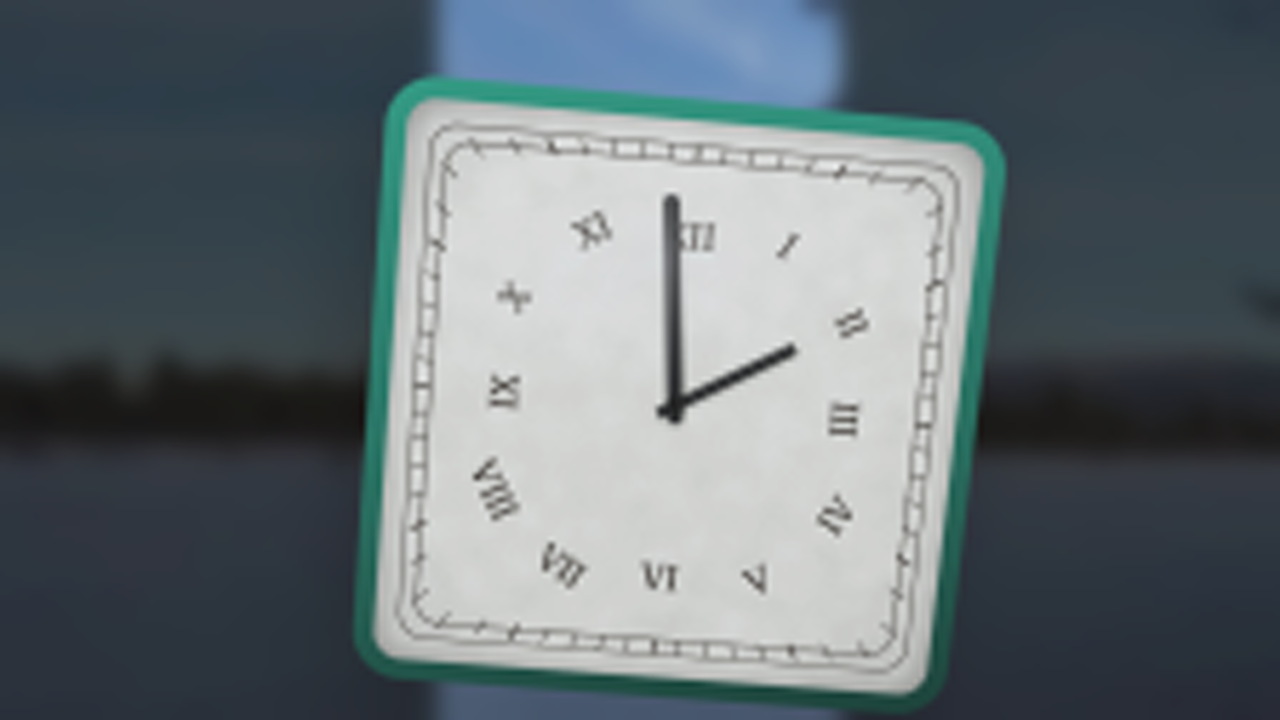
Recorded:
1.59
